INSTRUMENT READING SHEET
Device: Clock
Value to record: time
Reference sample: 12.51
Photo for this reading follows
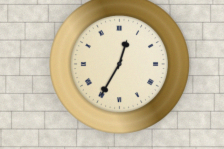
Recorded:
12.35
